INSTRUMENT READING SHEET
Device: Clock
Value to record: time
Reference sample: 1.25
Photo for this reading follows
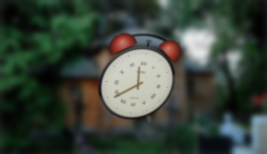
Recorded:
11.39
